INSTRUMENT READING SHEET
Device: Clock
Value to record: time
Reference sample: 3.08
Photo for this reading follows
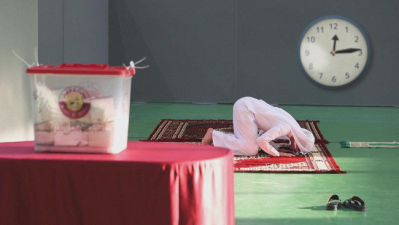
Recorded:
12.14
